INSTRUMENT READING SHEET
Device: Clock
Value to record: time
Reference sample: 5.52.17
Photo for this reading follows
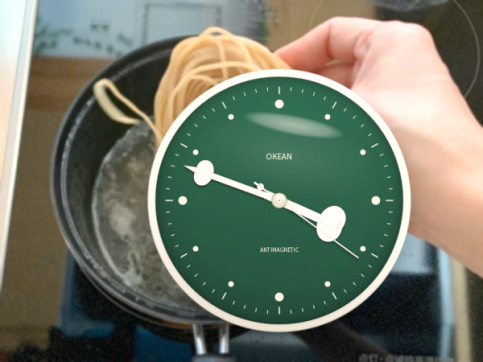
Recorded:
3.48.21
